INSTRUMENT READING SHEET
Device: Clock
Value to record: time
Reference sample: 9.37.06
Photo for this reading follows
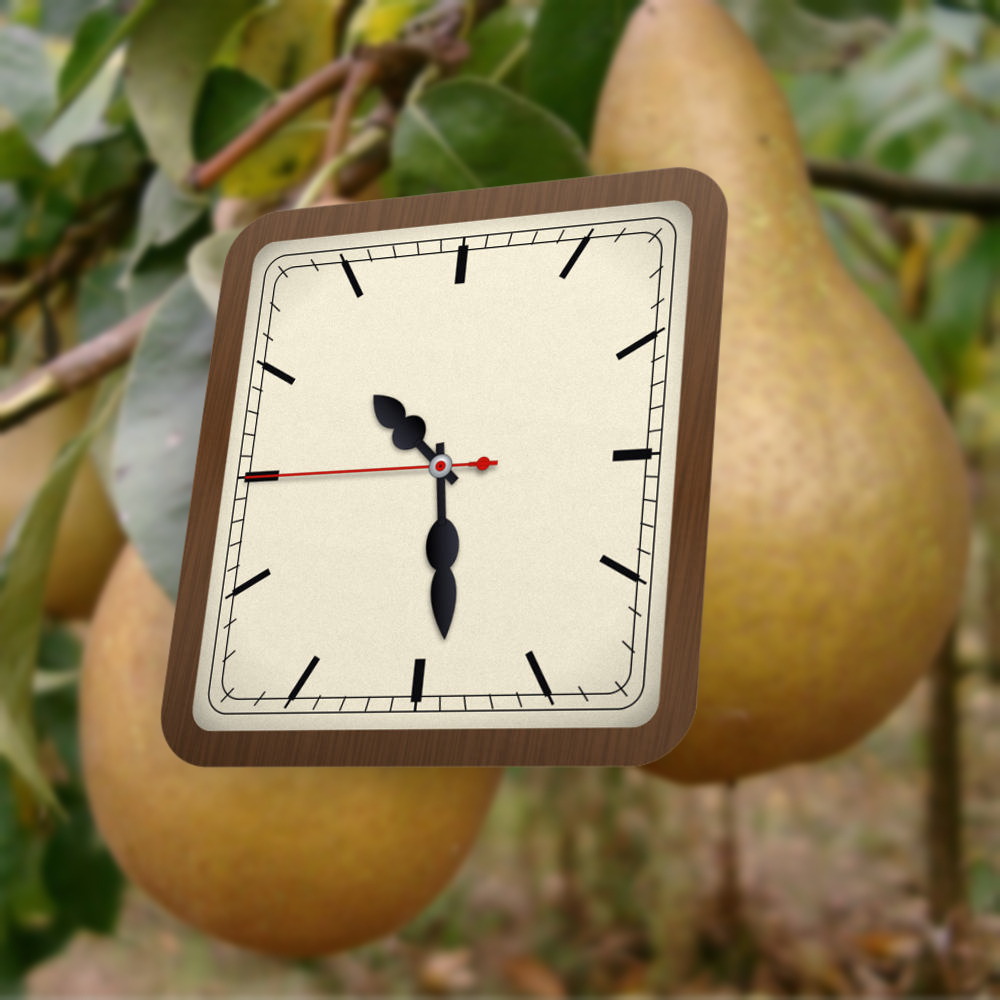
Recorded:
10.28.45
